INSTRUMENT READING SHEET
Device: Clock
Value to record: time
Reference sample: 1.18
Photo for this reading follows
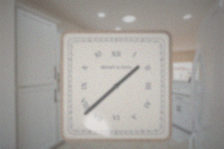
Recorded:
1.38
